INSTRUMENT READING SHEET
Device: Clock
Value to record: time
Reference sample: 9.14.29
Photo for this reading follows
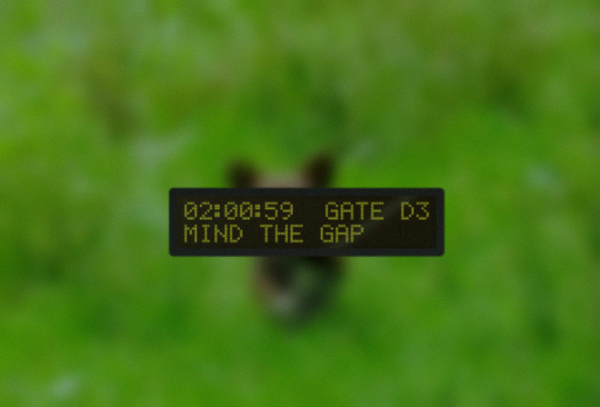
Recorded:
2.00.59
